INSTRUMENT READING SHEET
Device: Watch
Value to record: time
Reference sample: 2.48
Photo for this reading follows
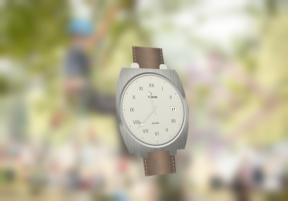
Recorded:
11.38
